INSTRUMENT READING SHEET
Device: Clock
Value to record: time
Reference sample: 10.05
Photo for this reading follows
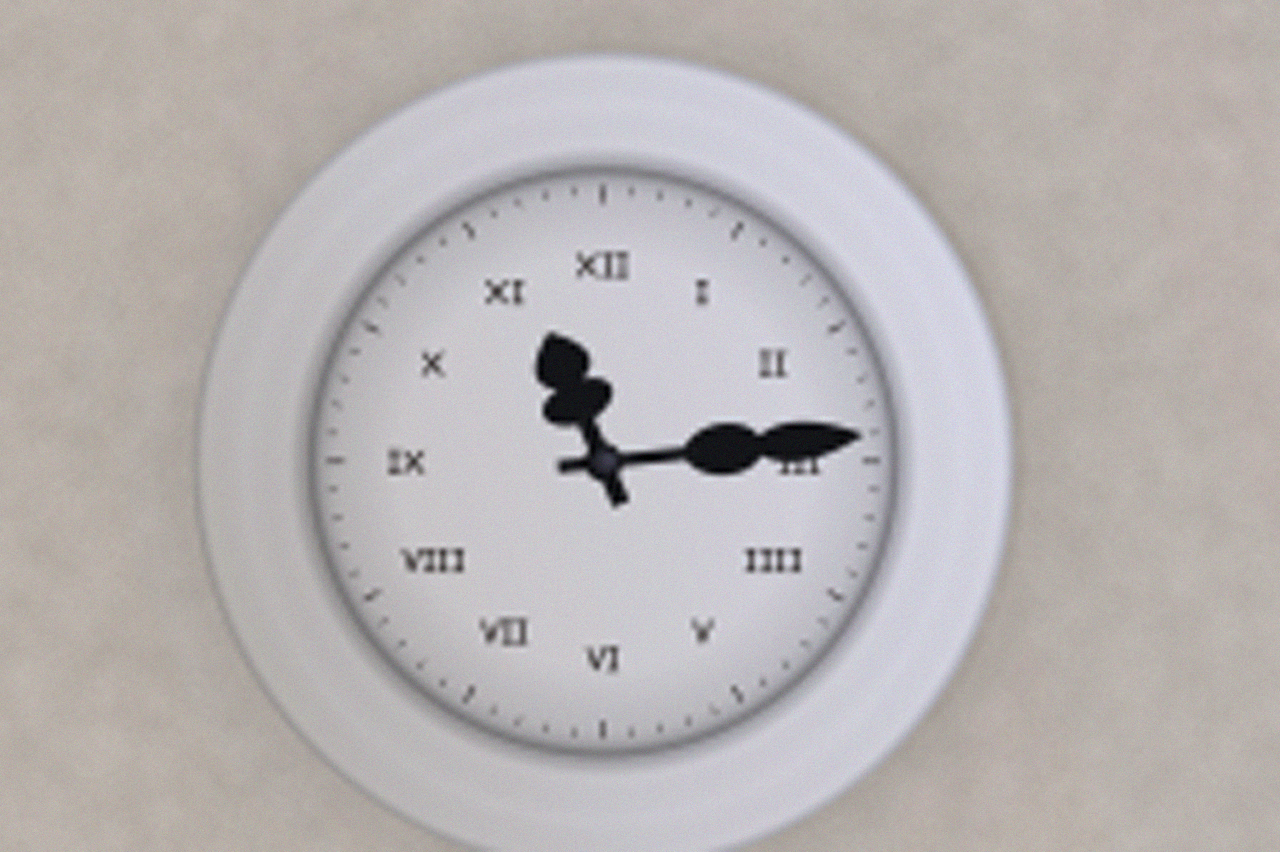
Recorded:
11.14
